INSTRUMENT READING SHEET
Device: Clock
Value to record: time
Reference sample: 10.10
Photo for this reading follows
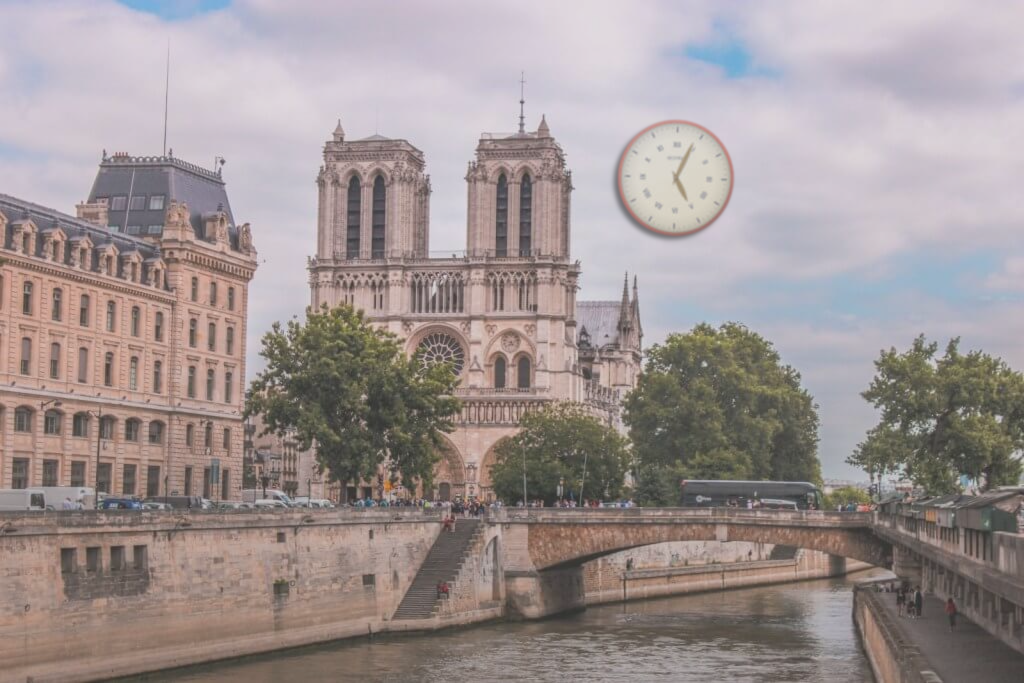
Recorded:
5.04
